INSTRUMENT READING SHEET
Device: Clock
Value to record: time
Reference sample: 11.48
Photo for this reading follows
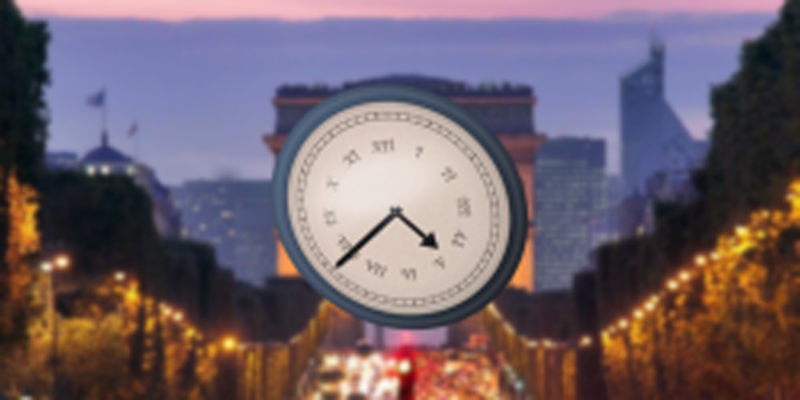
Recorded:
4.39
